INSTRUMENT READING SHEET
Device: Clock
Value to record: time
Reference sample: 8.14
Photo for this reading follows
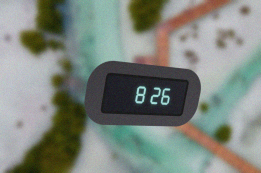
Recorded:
8.26
